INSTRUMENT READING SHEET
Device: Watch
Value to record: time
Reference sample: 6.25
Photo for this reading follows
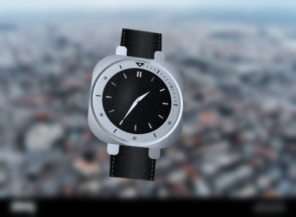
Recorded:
1.35
